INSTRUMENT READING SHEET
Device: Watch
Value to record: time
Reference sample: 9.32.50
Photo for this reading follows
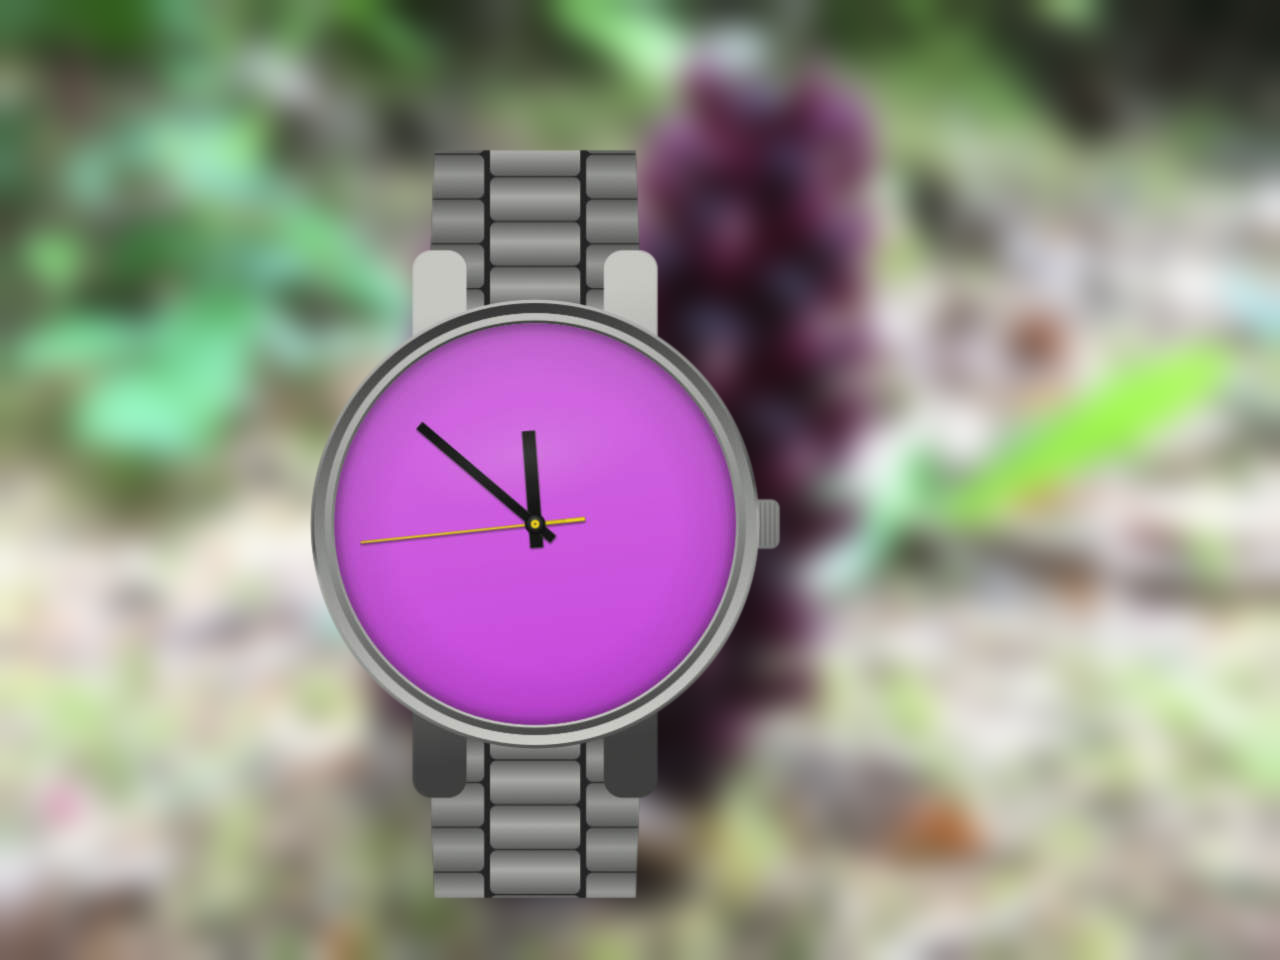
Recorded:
11.51.44
